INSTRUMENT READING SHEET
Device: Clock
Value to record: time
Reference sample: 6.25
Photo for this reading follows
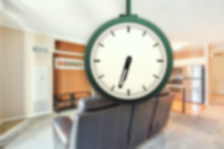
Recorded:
6.33
